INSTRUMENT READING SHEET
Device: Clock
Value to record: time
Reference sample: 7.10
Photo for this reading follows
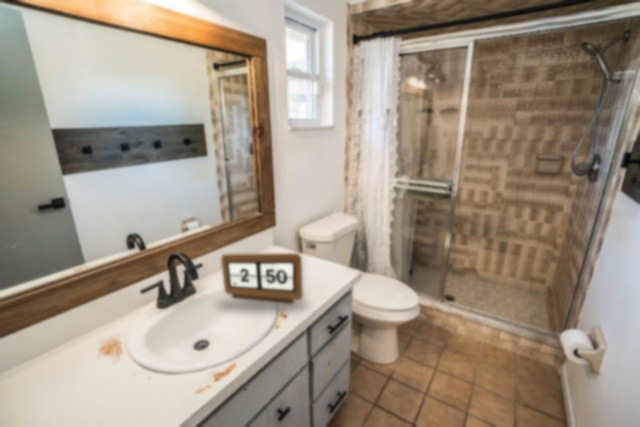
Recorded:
2.50
